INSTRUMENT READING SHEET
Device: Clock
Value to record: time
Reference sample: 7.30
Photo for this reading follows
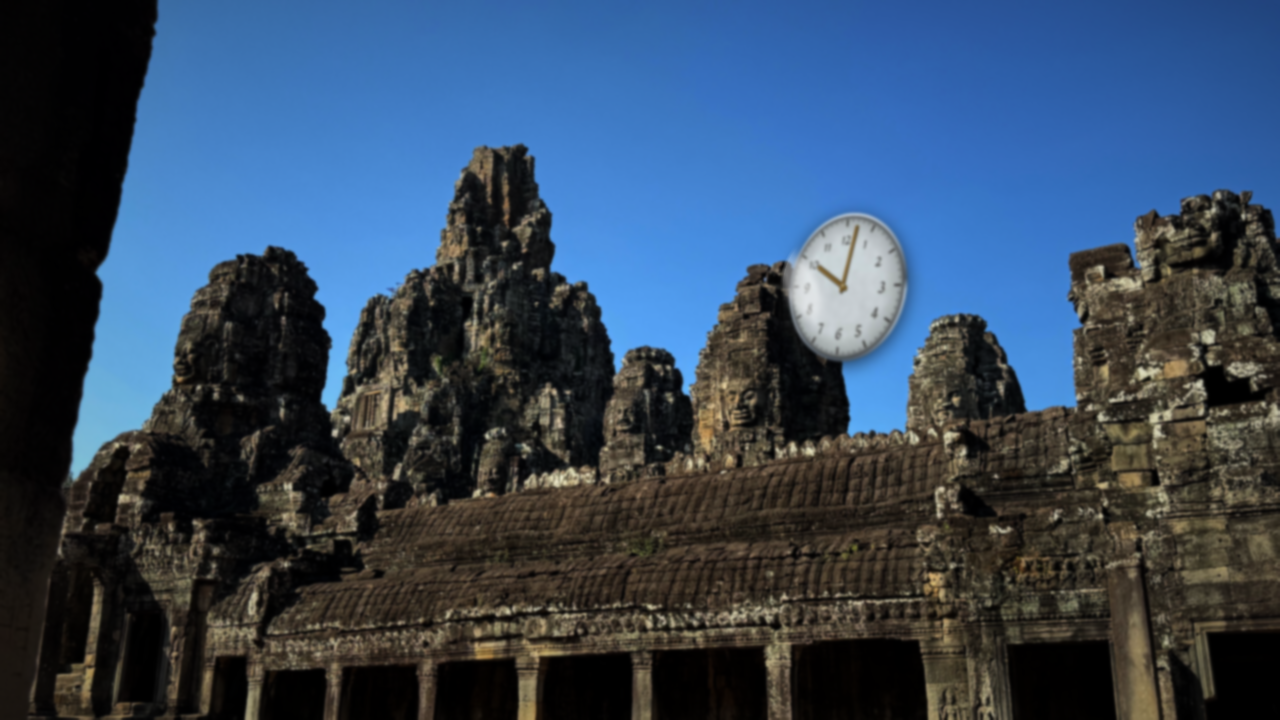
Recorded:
10.02
